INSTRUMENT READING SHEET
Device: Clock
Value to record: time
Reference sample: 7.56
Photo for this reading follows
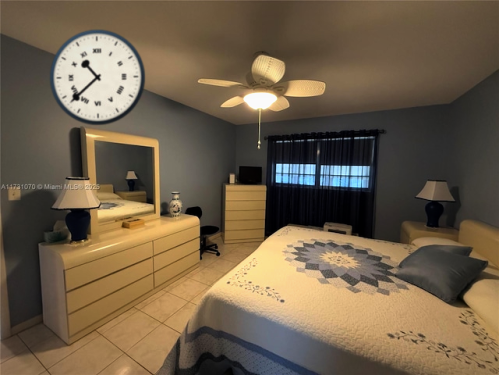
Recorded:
10.38
